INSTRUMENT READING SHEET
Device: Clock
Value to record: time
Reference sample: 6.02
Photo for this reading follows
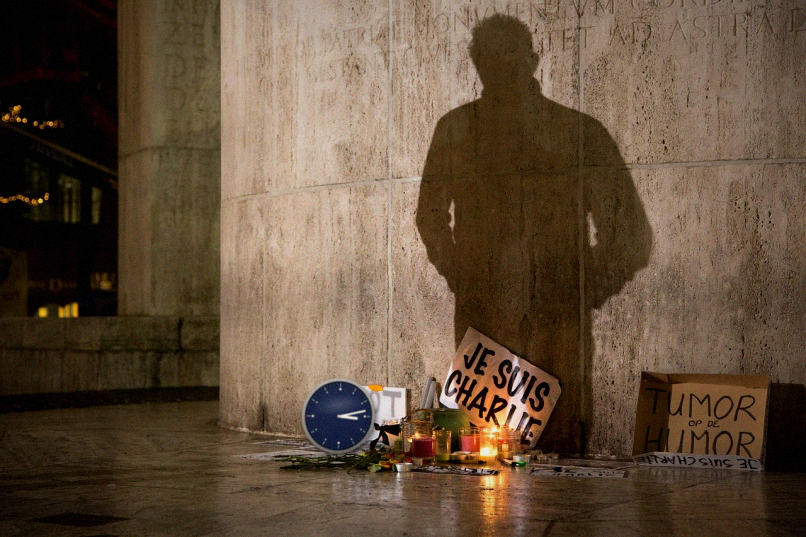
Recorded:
3.13
